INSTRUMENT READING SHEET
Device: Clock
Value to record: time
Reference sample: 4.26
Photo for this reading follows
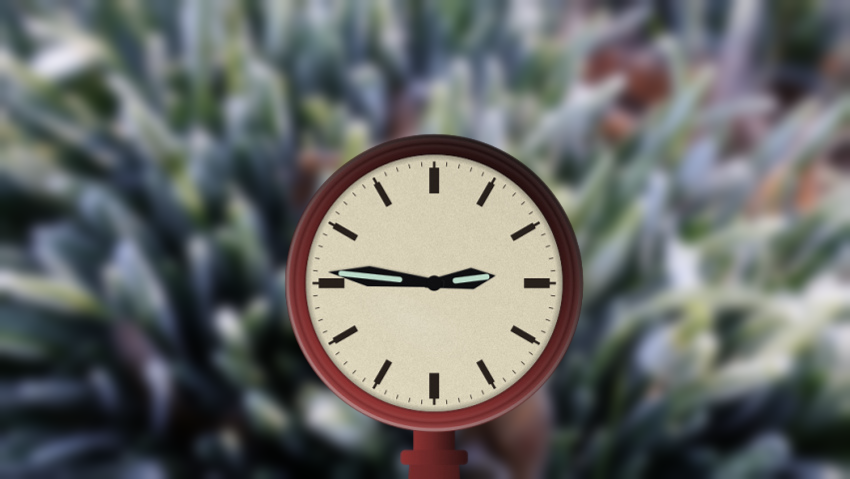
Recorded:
2.46
